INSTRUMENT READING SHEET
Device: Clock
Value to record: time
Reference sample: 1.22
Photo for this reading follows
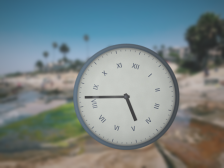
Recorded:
4.42
